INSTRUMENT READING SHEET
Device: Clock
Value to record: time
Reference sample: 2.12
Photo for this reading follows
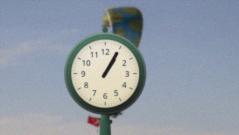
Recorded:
1.05
